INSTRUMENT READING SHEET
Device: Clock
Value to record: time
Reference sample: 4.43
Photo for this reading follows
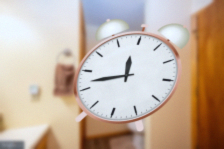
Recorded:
11.42
